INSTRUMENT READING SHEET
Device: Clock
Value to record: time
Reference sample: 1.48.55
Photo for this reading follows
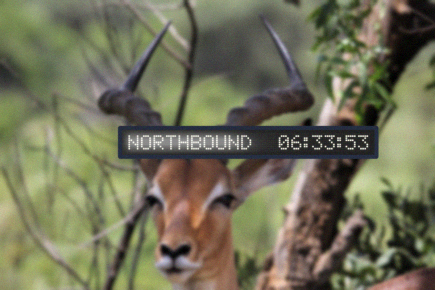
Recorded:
6.33.53
